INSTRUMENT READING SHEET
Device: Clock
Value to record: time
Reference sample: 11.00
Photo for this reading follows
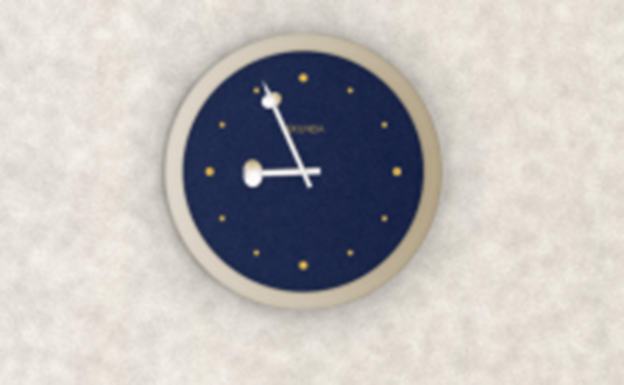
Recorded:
8.56
